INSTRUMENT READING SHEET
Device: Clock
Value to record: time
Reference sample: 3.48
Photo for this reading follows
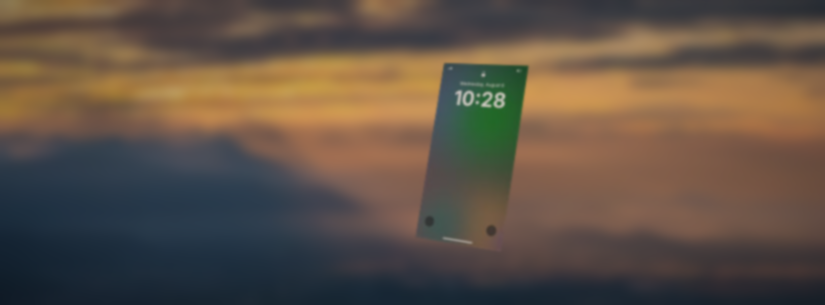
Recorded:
10.28
